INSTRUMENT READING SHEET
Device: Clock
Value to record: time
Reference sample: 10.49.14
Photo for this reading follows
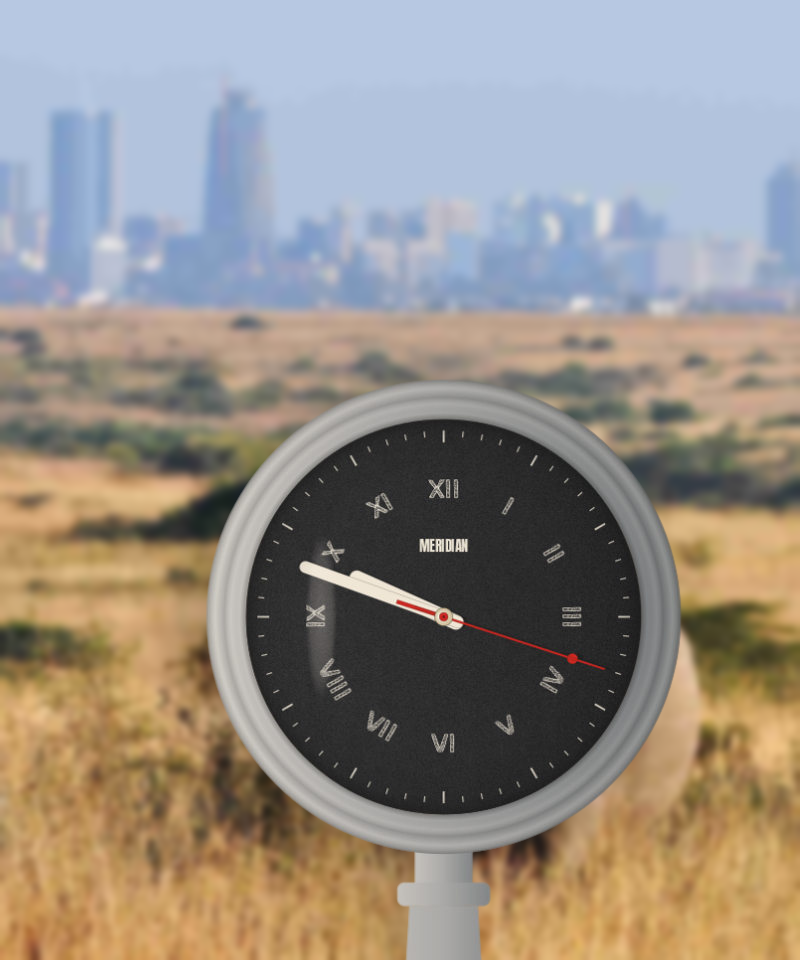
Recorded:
9.48.18
